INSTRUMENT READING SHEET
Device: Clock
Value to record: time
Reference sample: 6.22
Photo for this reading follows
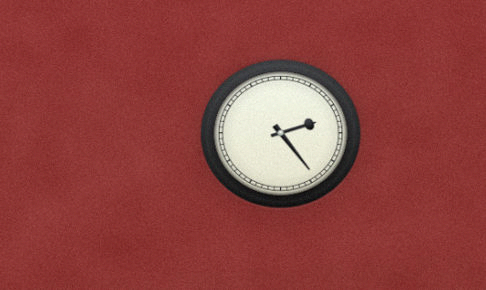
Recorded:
2.24
